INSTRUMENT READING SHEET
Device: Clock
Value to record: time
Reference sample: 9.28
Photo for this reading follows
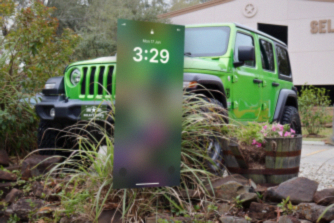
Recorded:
3.29
